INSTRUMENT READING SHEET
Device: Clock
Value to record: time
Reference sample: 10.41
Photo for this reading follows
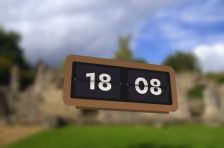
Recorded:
18.08
